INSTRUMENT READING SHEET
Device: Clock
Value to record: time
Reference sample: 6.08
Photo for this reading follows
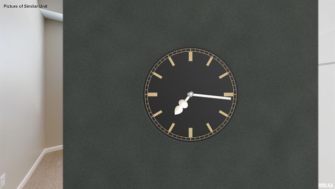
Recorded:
7.16
